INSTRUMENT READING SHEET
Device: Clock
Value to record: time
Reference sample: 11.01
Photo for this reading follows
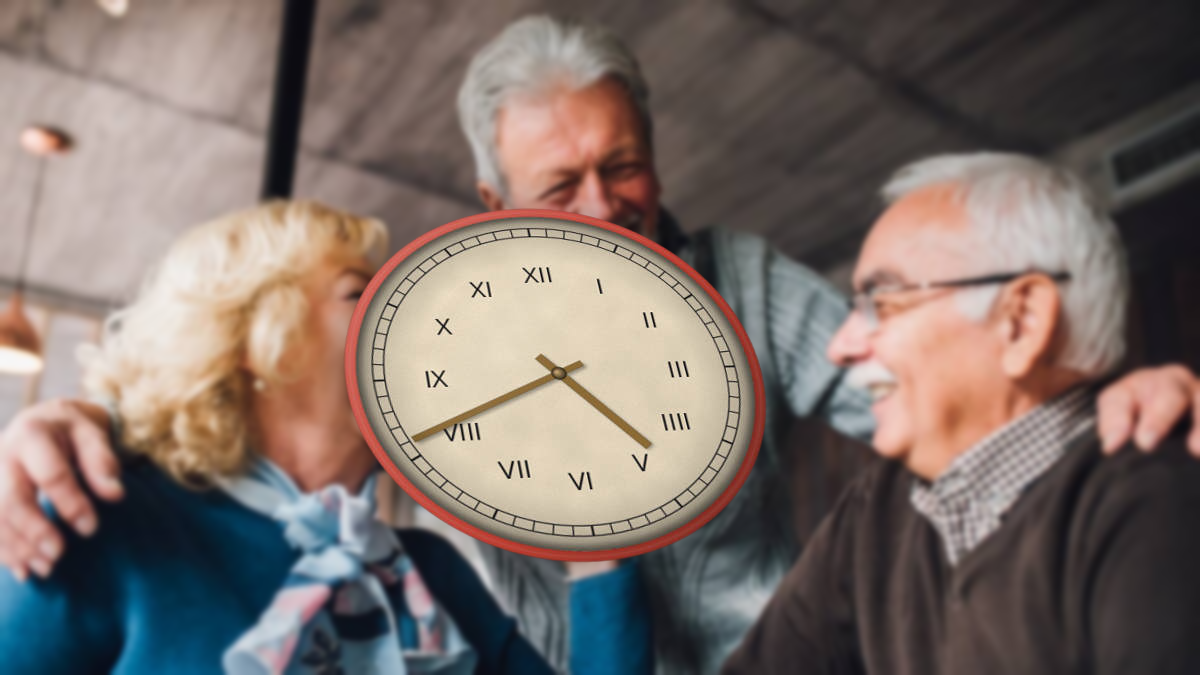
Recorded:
4.41
